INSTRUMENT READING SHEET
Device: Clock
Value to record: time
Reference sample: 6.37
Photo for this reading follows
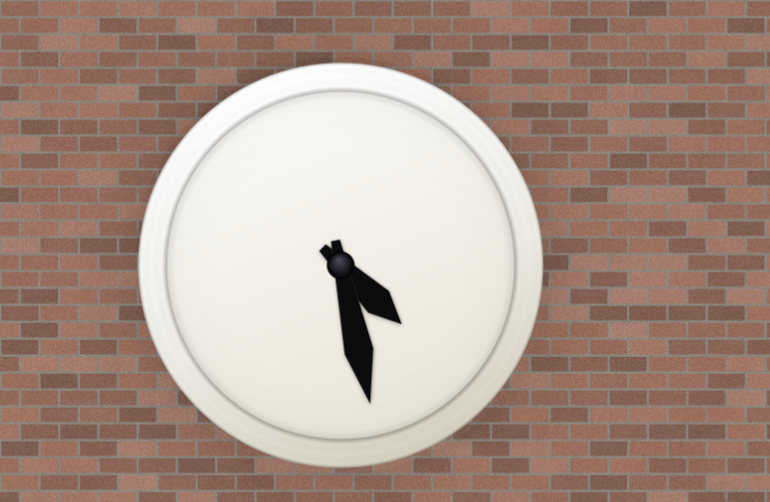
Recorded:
4.28
